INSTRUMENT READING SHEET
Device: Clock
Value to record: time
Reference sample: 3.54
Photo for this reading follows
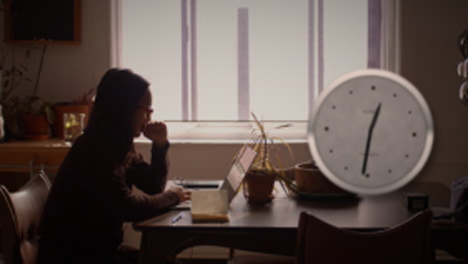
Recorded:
12.31
